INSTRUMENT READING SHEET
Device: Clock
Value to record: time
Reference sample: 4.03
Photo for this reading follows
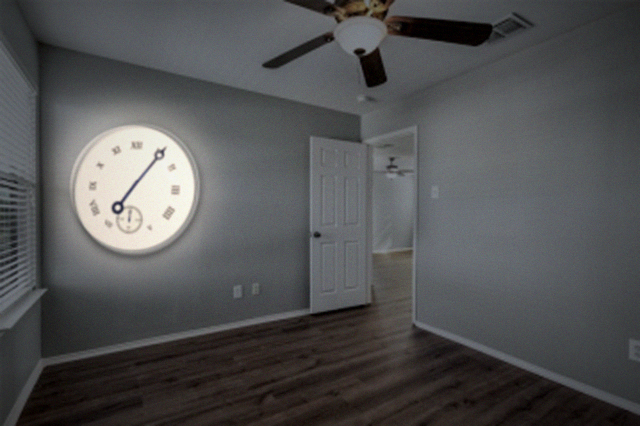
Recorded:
7.06
